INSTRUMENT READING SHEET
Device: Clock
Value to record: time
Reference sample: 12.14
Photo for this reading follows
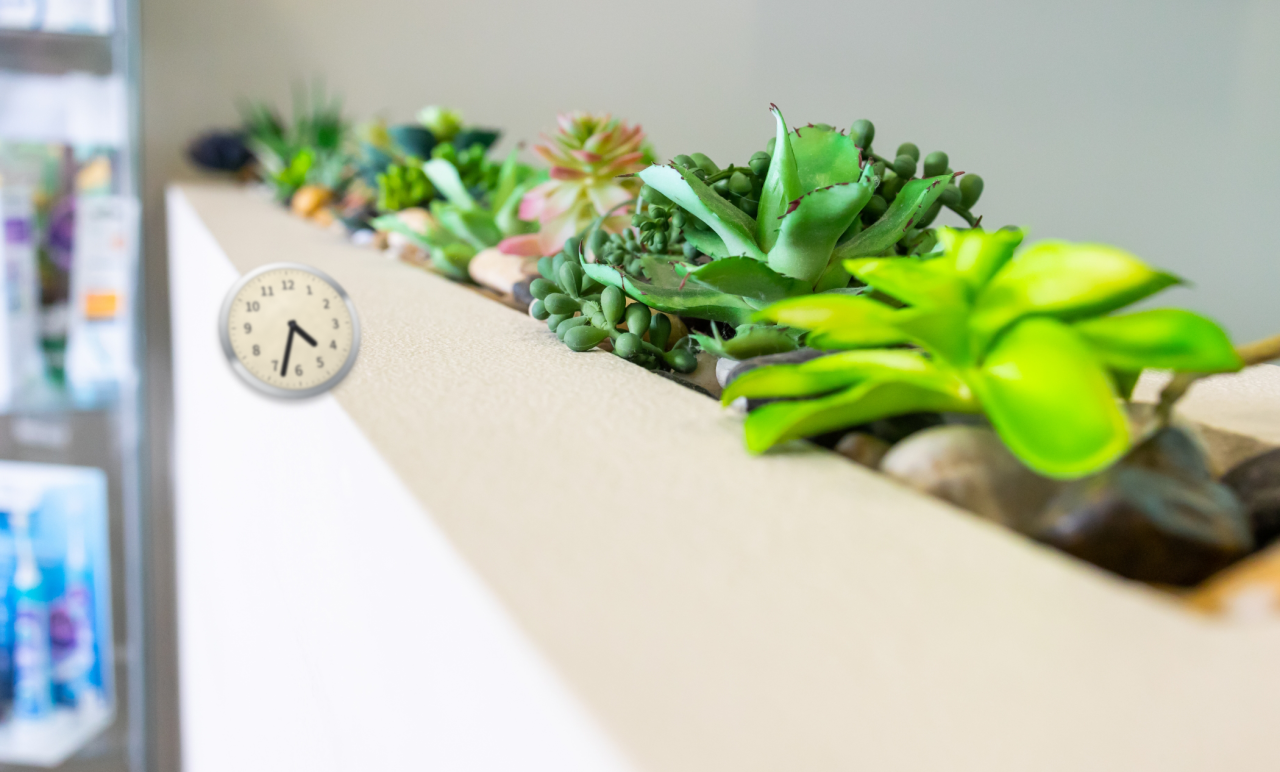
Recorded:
4.33
